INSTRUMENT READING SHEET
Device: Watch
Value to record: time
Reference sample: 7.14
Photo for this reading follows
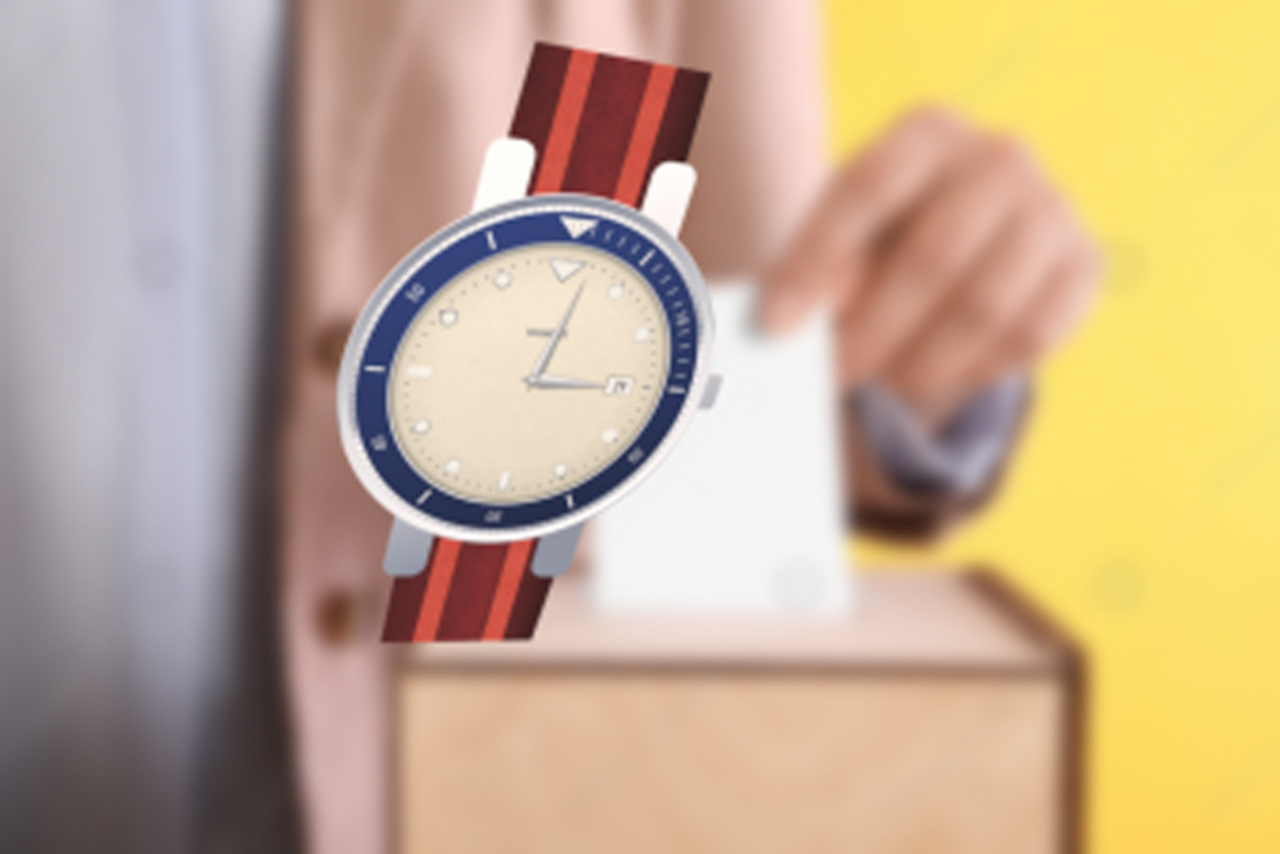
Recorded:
3.02
